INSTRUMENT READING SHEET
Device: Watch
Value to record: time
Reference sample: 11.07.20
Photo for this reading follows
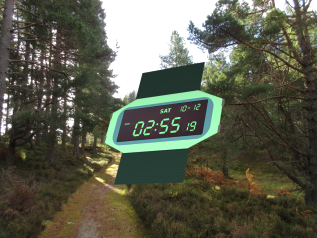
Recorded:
2.55.19
